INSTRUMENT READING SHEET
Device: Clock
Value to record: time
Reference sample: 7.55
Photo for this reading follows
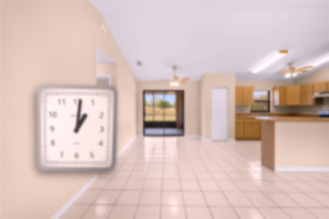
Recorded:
1.01
